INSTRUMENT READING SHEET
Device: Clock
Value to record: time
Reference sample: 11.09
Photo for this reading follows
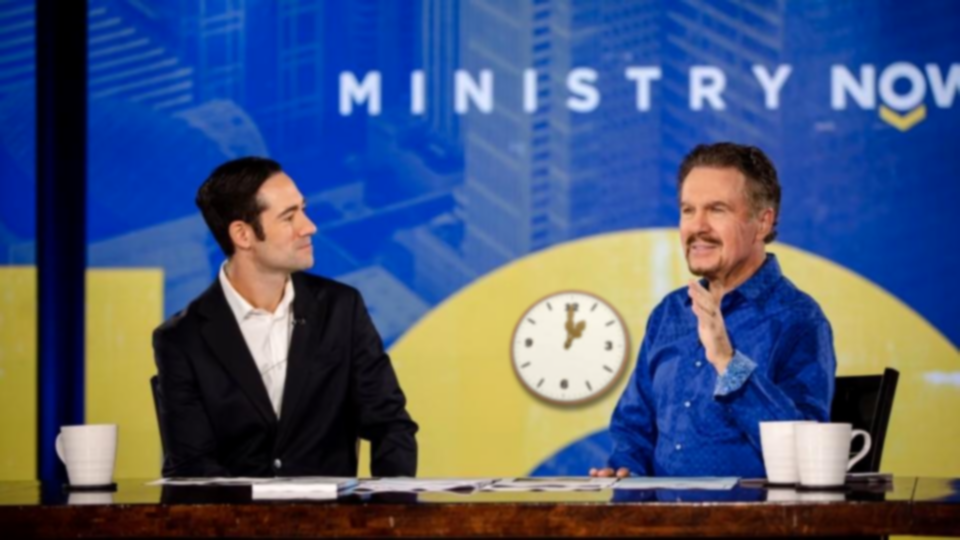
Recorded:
1.00
